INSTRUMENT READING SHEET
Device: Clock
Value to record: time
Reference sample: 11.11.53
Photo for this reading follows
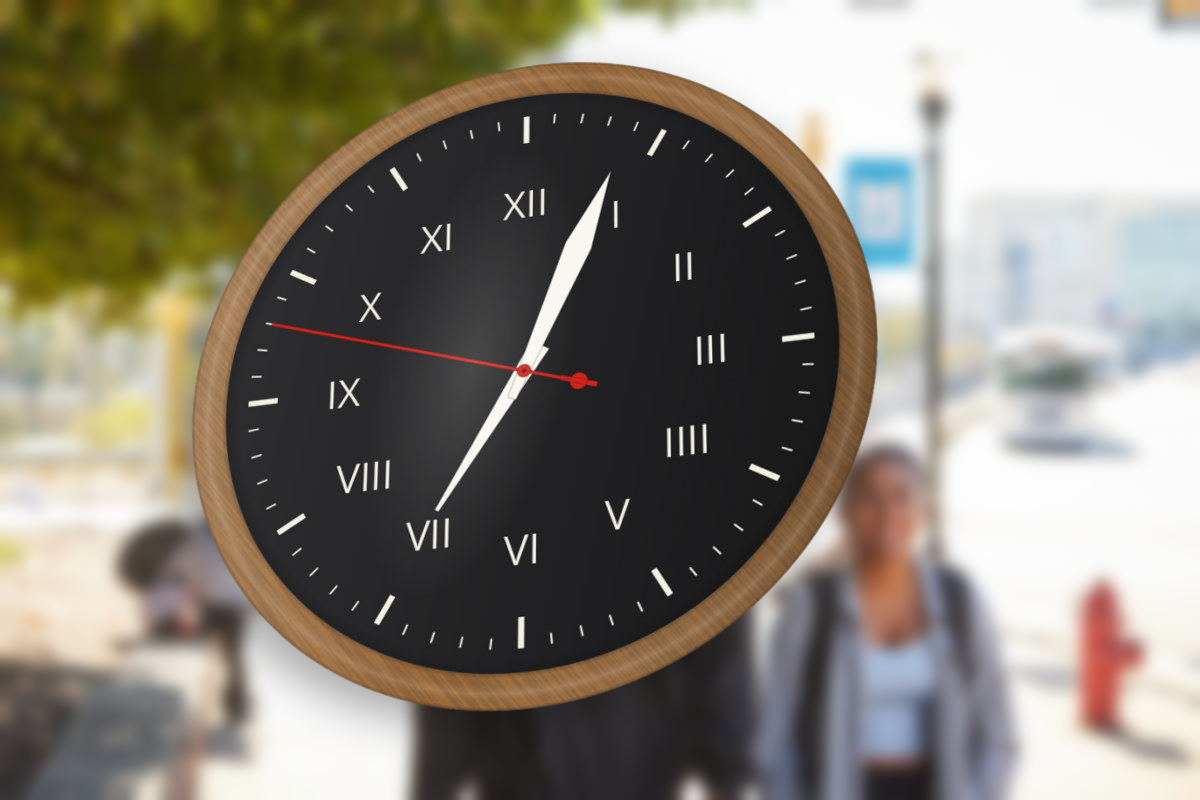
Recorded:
7.03.48
